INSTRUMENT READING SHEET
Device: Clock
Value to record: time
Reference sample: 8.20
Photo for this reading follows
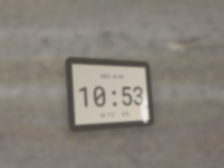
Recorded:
10.53
